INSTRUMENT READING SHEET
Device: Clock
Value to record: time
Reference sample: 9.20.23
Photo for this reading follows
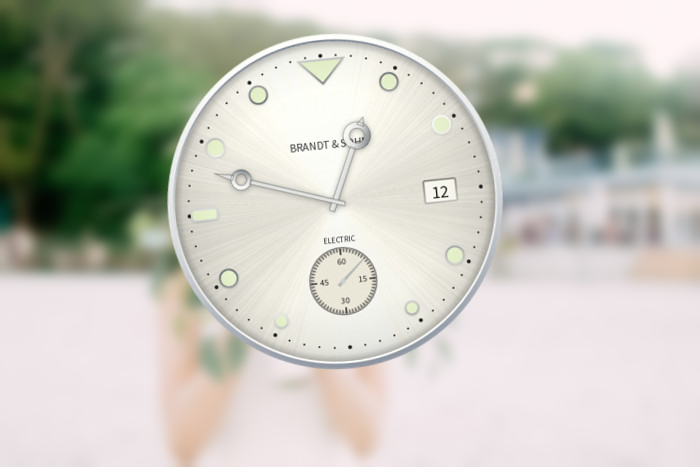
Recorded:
12.48.08
